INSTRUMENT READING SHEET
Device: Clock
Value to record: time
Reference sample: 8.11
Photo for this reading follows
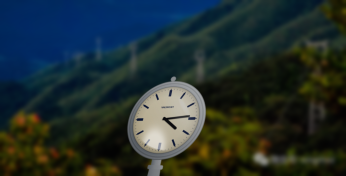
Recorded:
4.14
